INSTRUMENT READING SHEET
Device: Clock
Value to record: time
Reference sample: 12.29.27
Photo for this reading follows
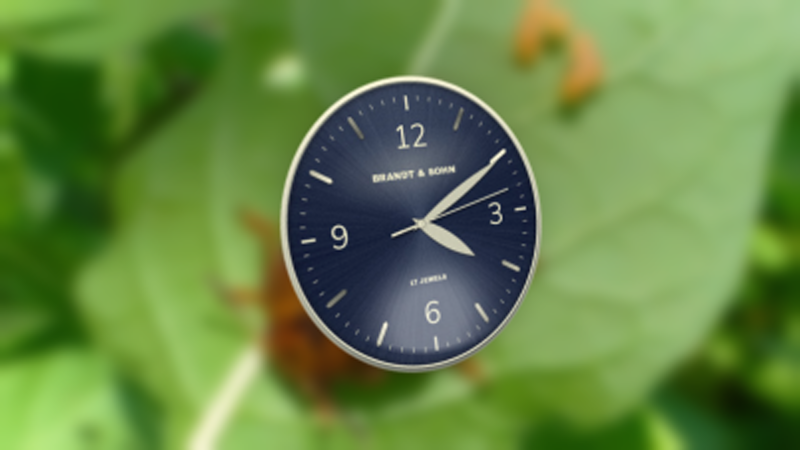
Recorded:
4.10.13
